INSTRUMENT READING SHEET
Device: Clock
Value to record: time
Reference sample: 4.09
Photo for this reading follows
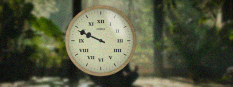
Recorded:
9.49
